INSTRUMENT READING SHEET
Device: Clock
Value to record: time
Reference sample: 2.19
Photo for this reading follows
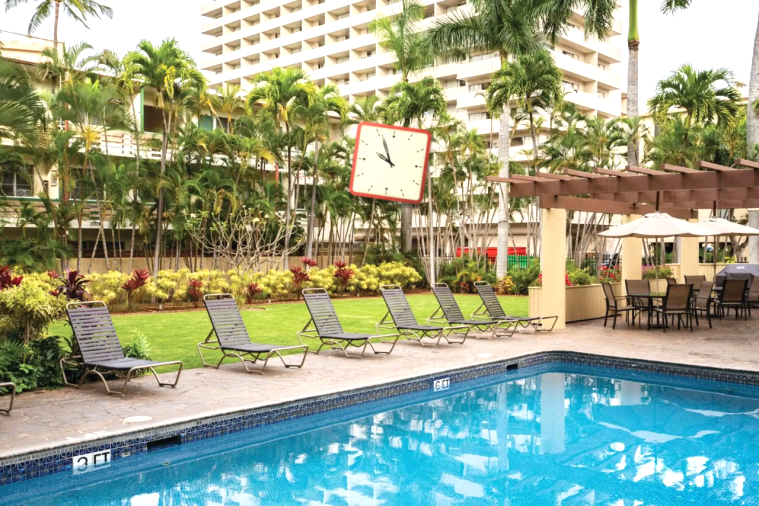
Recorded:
9.56
